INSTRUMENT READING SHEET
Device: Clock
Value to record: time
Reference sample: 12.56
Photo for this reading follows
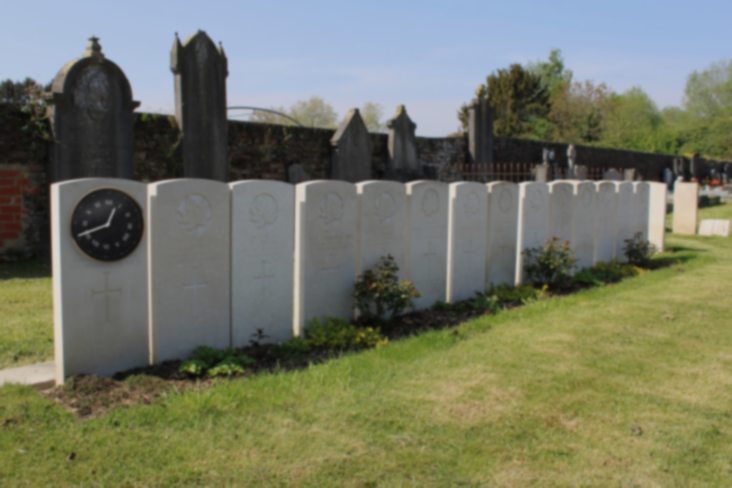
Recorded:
12.41
